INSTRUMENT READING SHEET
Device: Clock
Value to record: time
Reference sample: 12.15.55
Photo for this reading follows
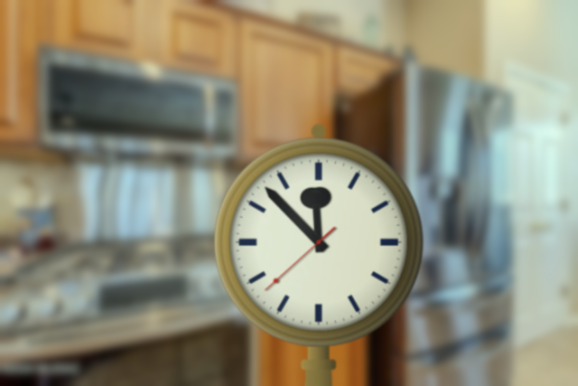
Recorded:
11.52.38
